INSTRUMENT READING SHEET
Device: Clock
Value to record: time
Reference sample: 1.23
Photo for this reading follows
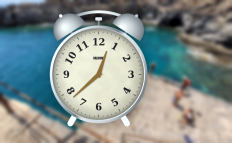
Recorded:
12.38
